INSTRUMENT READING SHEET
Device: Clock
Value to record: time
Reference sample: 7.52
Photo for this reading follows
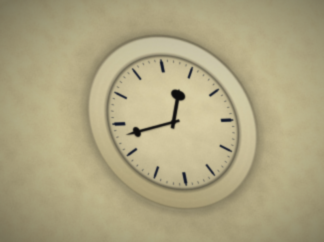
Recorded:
12.43
